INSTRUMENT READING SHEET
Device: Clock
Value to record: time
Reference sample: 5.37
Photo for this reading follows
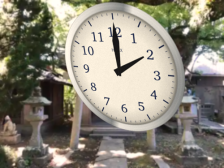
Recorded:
2.00
